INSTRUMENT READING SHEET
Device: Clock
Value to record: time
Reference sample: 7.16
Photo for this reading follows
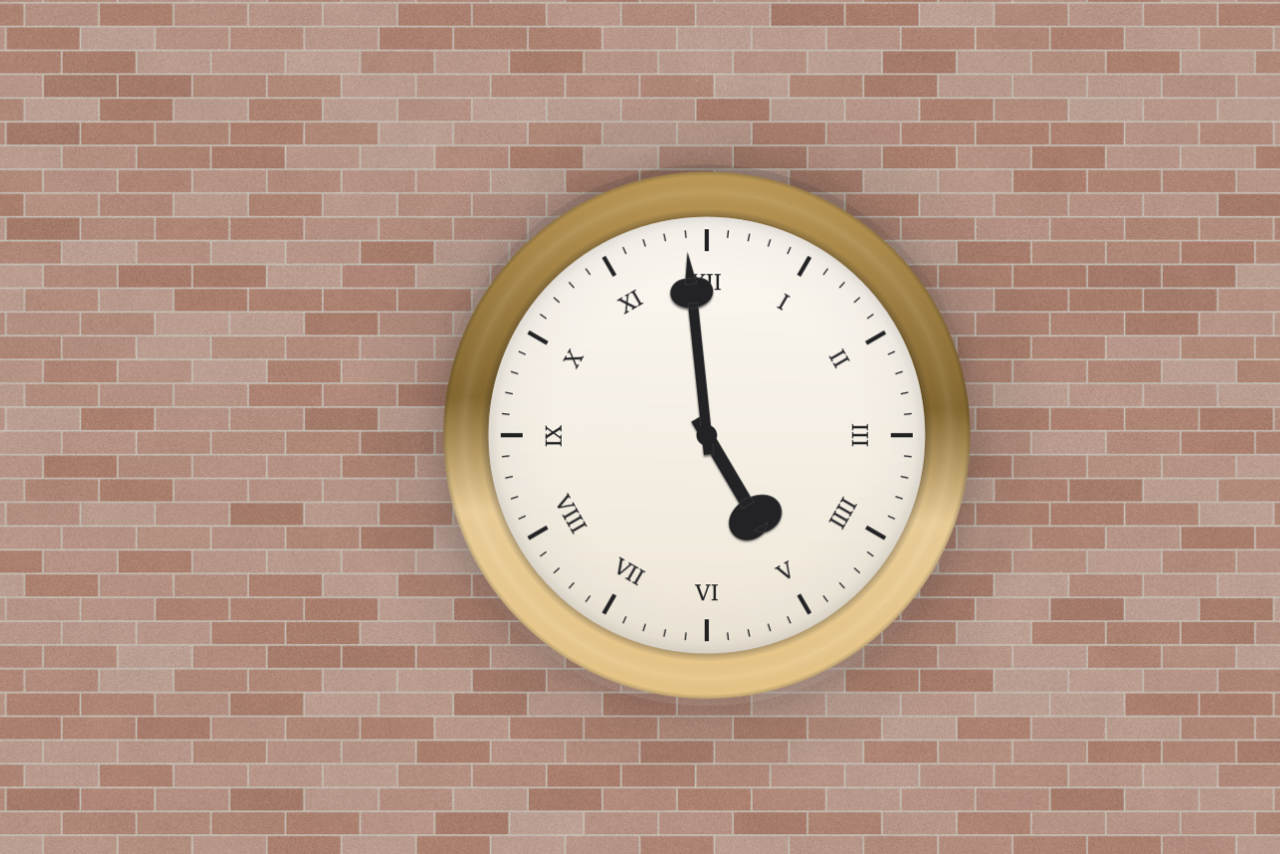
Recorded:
4.59
